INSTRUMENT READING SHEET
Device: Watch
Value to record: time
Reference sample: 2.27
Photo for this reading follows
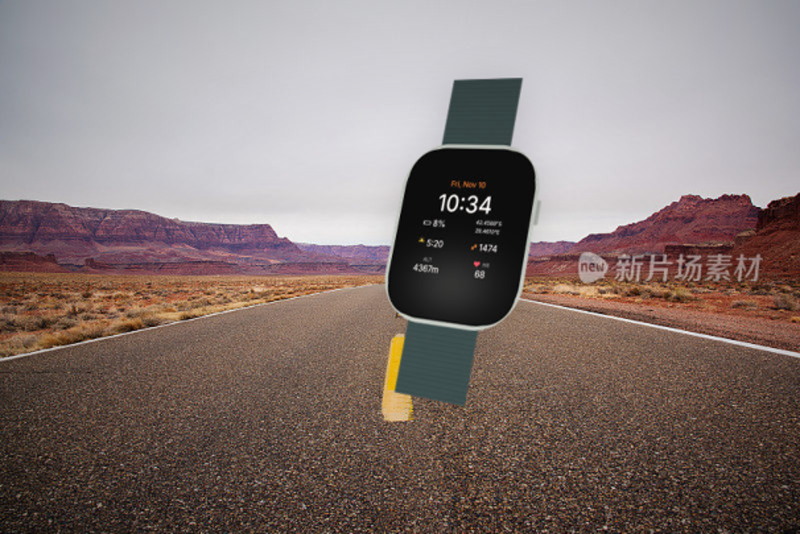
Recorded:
10.34
